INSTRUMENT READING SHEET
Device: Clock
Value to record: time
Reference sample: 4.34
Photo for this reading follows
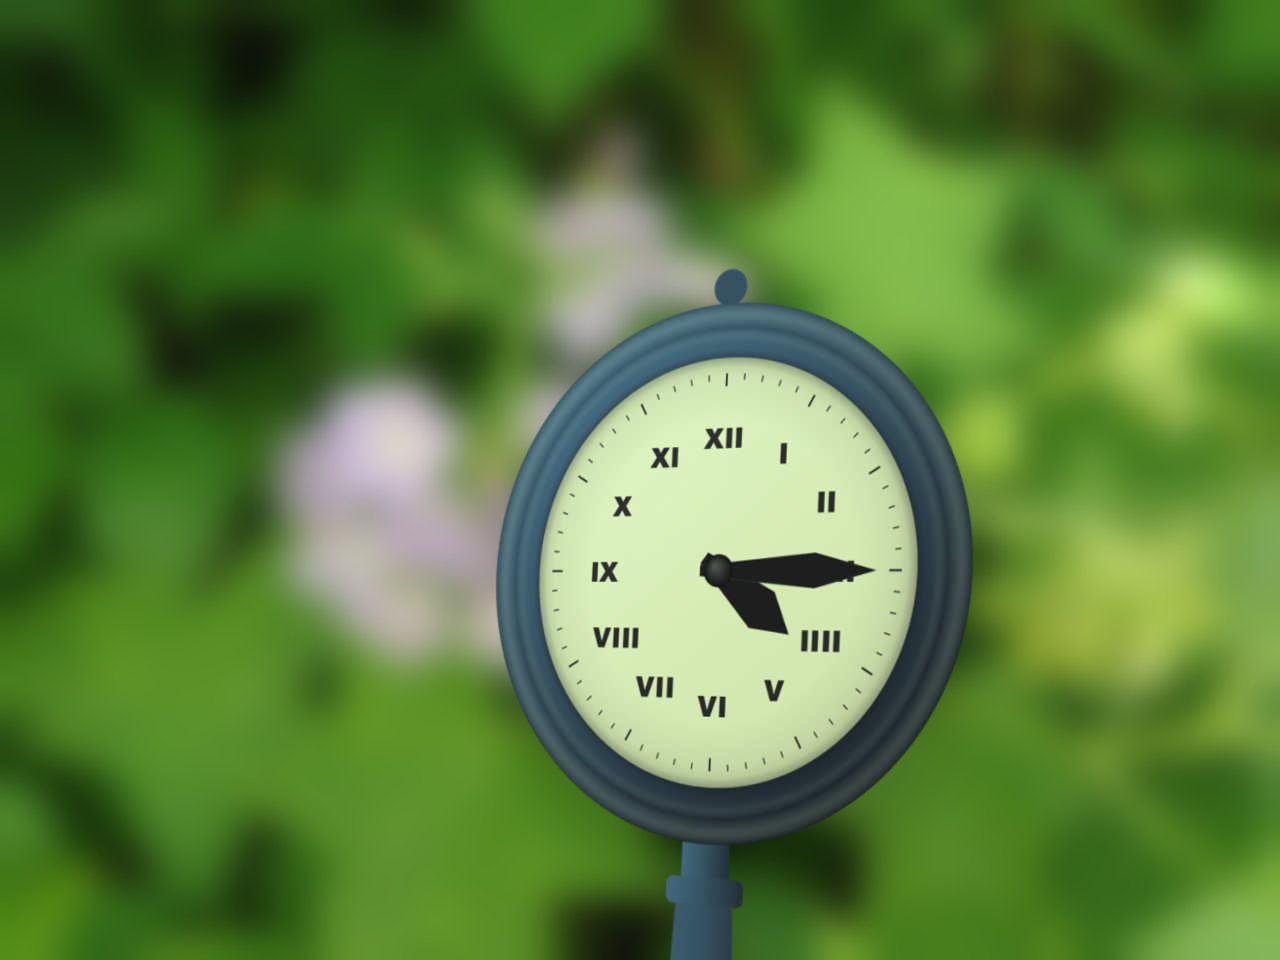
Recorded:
4.15
